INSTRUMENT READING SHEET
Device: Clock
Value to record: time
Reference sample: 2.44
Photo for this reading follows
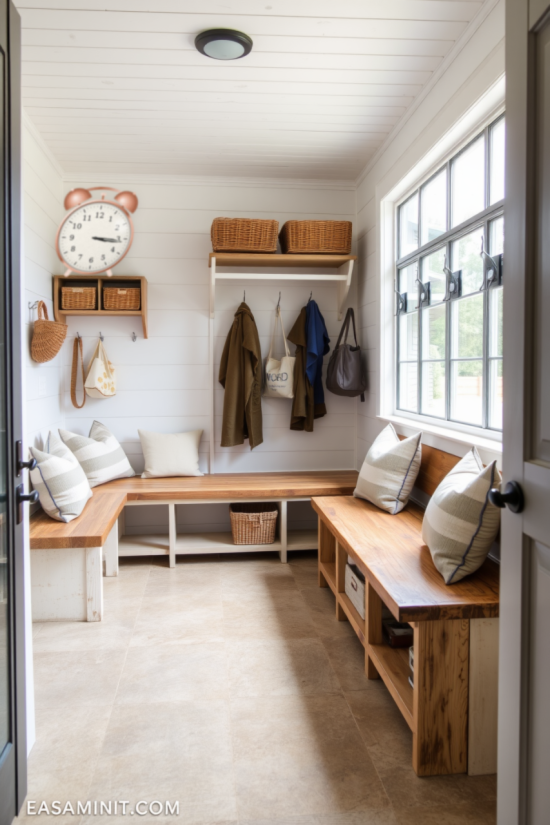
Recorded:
3.16
